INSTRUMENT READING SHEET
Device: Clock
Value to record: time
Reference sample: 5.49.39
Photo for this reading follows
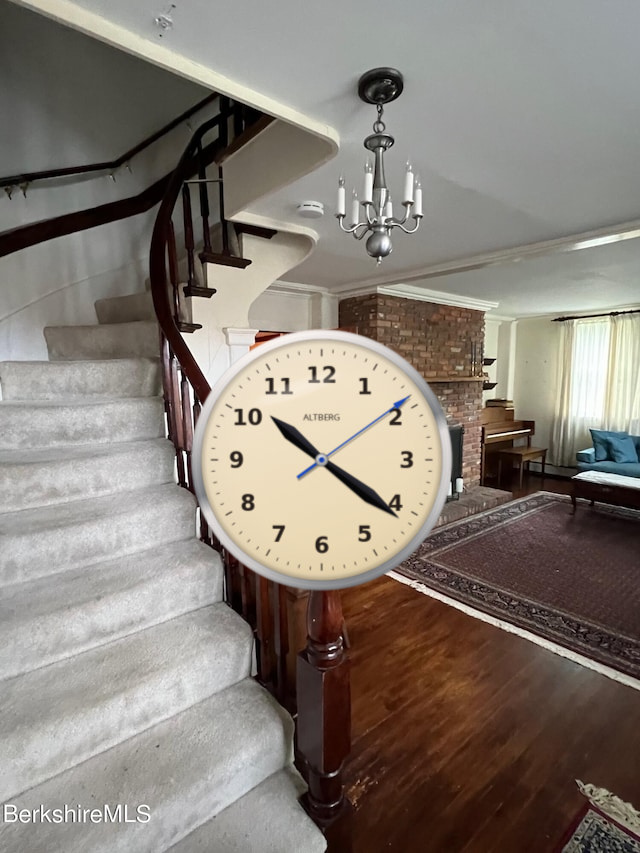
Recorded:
10.21.09
